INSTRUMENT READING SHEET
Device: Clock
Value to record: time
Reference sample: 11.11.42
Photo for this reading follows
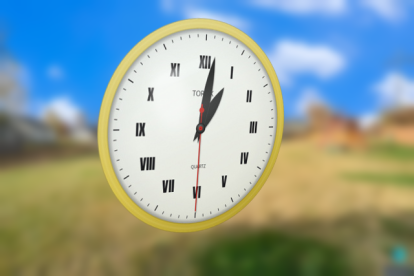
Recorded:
1.01.30
